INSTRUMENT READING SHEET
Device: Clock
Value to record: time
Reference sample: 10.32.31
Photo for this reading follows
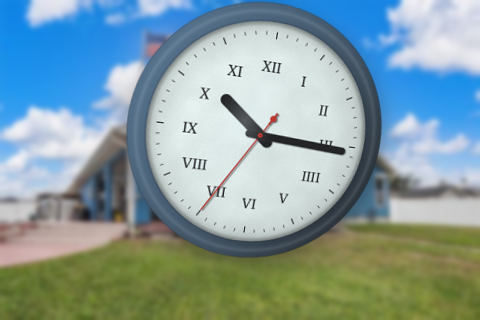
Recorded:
10.15.35
